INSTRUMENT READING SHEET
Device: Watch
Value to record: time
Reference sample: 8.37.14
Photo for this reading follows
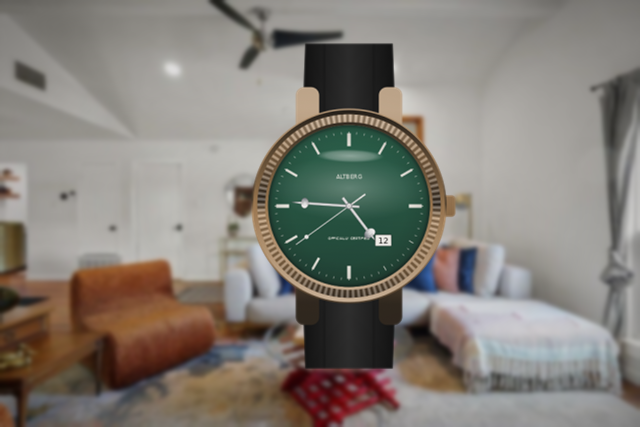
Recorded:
4.45.39
